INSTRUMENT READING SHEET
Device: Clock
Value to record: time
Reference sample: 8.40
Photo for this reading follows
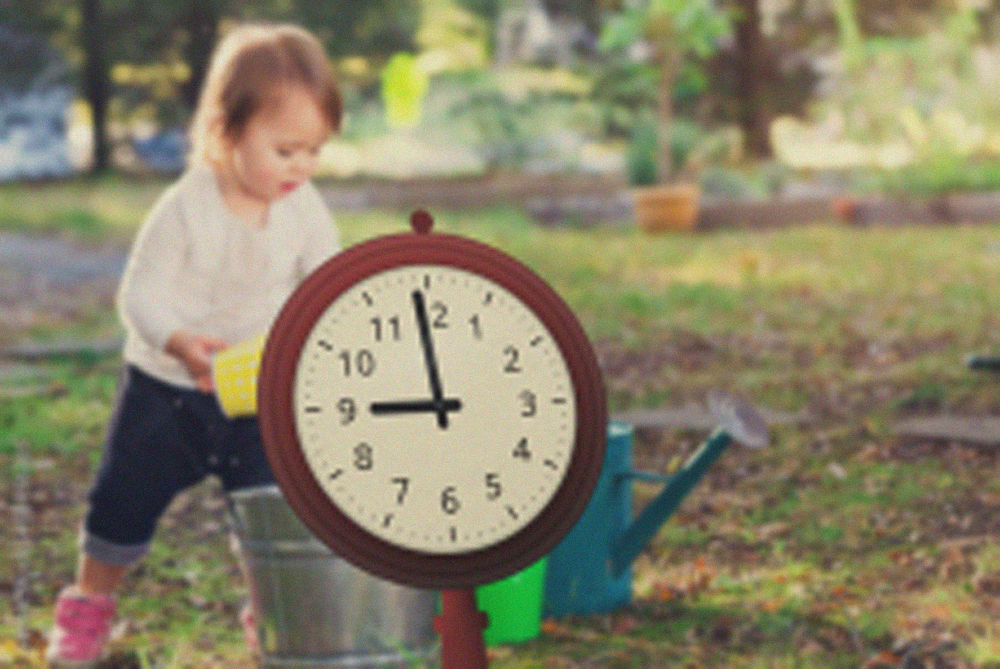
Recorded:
8.59
